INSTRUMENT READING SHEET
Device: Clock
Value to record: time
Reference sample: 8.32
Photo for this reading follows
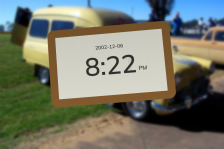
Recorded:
8.22
